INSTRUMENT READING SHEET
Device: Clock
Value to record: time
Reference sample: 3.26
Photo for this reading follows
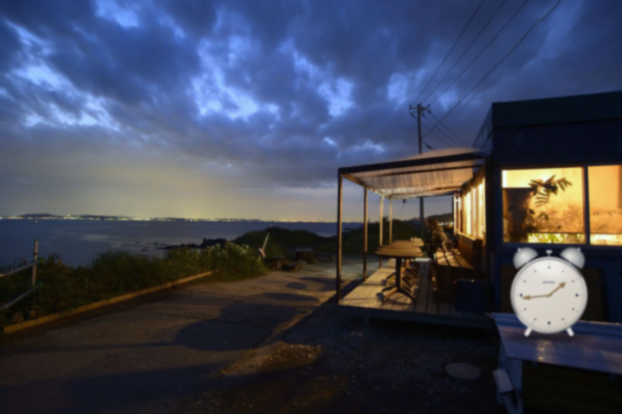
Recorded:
1.44
